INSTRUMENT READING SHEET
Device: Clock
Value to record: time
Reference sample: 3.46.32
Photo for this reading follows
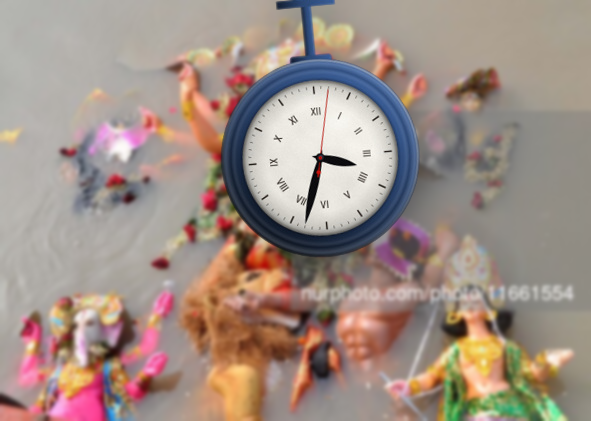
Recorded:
3.33.02
